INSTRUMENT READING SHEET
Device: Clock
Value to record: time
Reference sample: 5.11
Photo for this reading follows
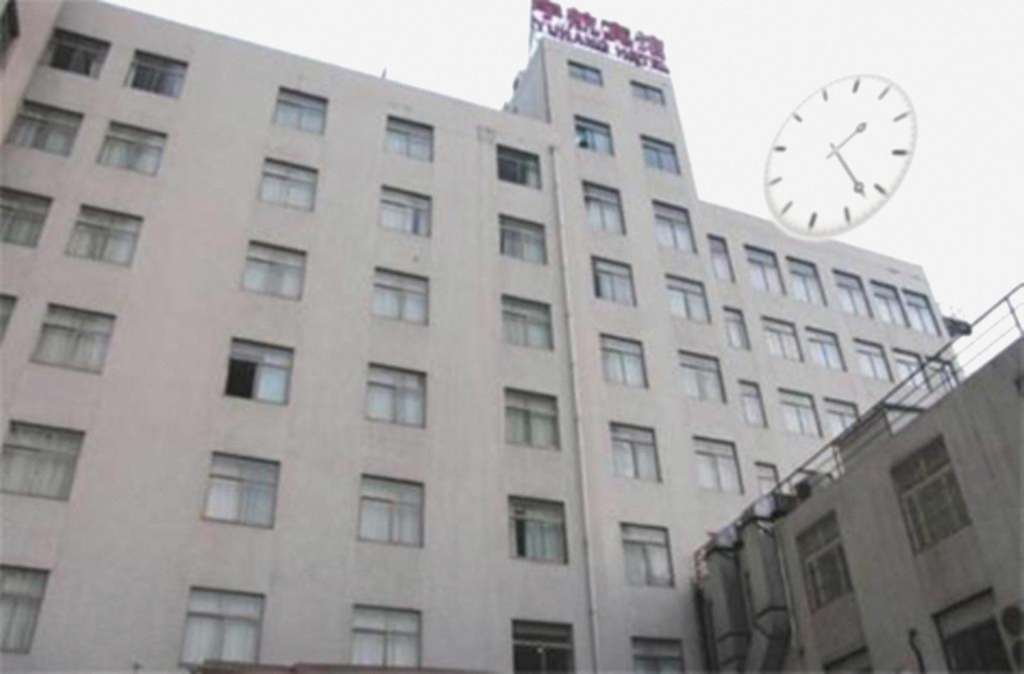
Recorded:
1.22
